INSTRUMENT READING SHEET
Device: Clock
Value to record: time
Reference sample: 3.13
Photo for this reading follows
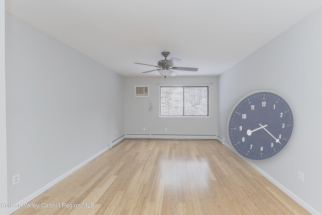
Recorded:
8.22
